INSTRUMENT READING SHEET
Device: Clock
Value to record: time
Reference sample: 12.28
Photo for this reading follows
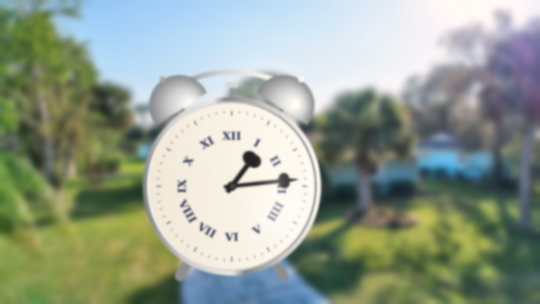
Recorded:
1.14
